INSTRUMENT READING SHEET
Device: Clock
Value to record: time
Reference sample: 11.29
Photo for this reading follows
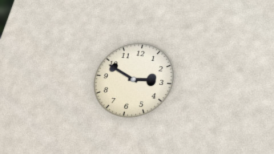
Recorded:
2.49
